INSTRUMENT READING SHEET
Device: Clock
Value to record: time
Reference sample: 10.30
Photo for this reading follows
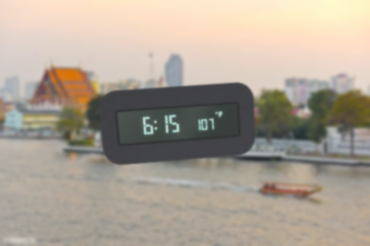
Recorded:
6.15
